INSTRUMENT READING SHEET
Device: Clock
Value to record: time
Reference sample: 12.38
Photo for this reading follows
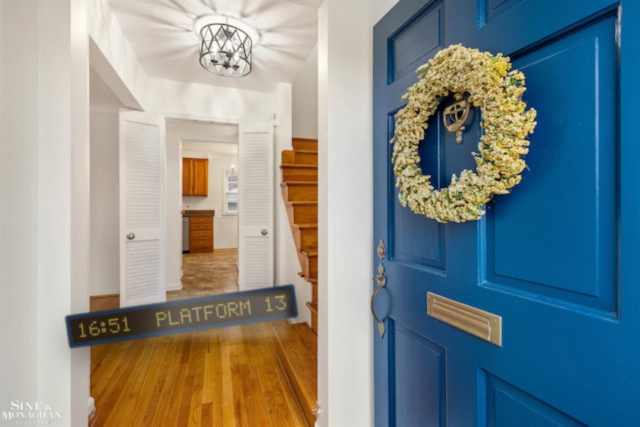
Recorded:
16.51
